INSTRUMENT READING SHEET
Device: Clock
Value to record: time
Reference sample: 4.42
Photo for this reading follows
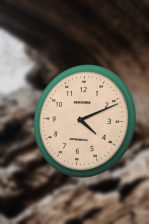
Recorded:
4.11
